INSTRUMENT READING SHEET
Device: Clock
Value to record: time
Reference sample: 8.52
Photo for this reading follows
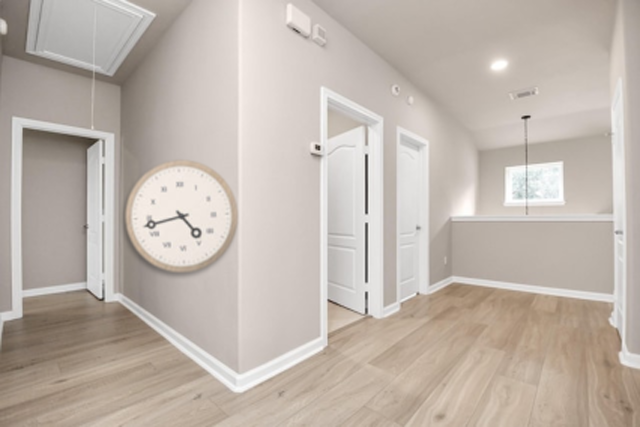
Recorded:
4.43
